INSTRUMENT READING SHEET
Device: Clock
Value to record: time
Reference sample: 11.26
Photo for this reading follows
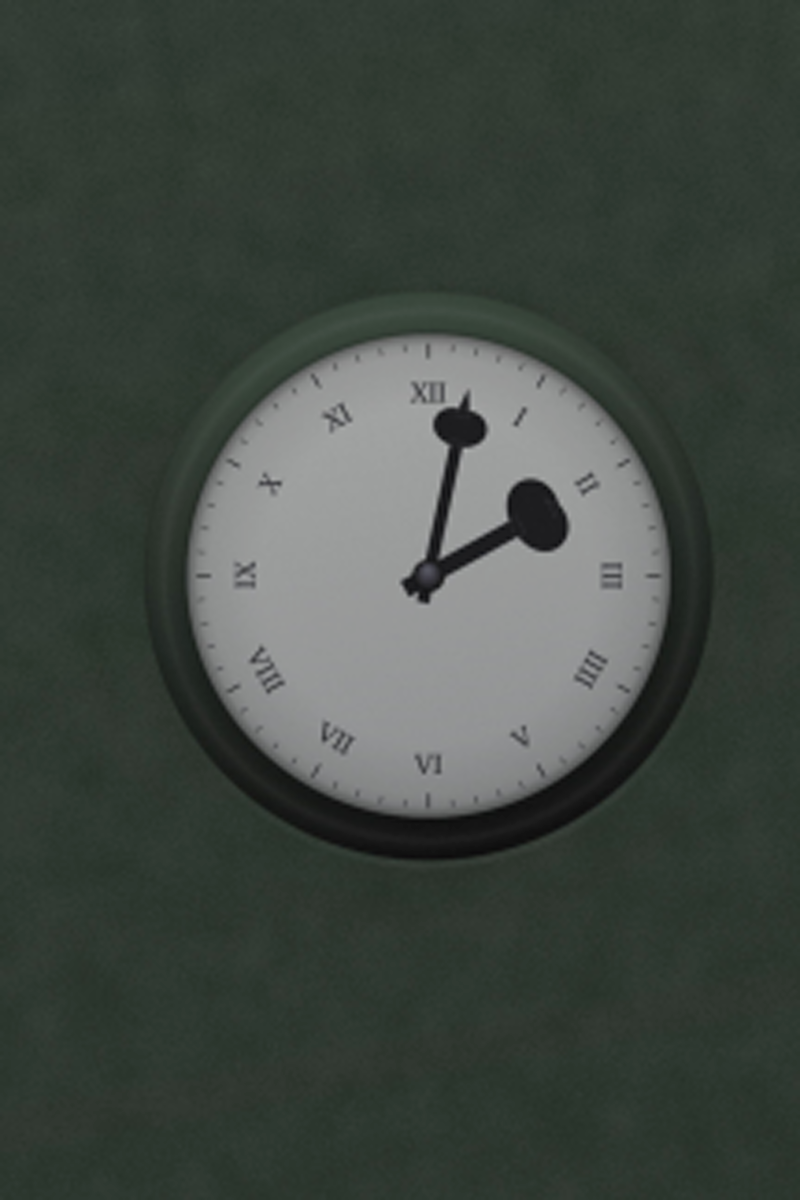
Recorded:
2.02
